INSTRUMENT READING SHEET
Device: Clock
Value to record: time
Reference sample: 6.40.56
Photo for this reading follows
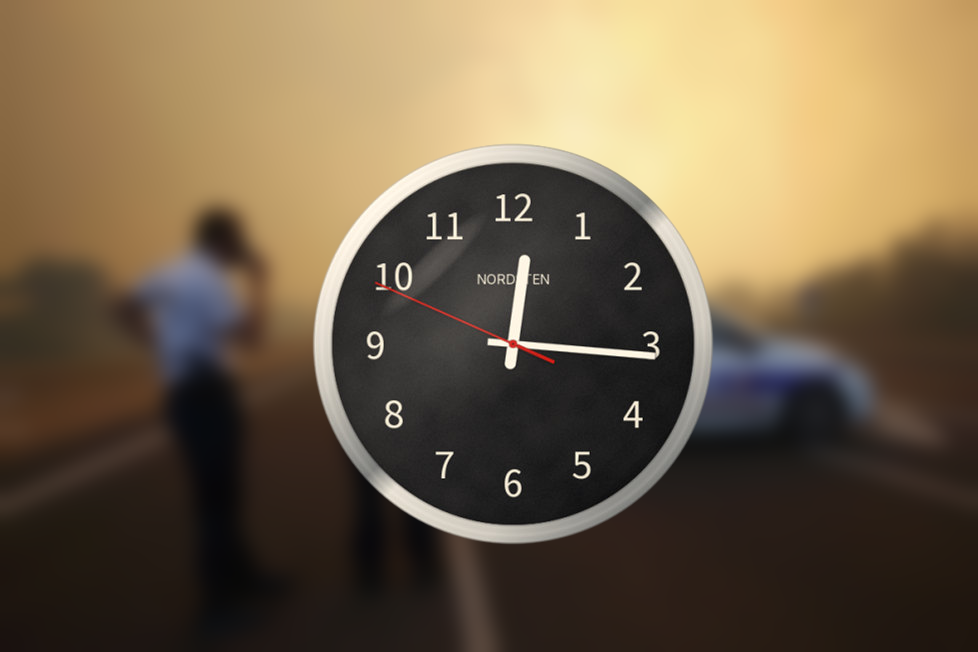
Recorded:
12.15.49
